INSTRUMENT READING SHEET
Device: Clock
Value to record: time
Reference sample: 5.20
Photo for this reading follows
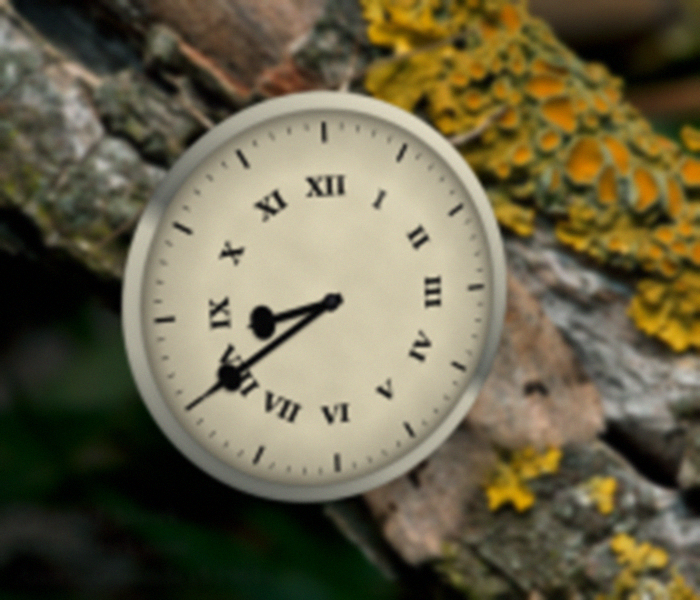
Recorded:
8.40
